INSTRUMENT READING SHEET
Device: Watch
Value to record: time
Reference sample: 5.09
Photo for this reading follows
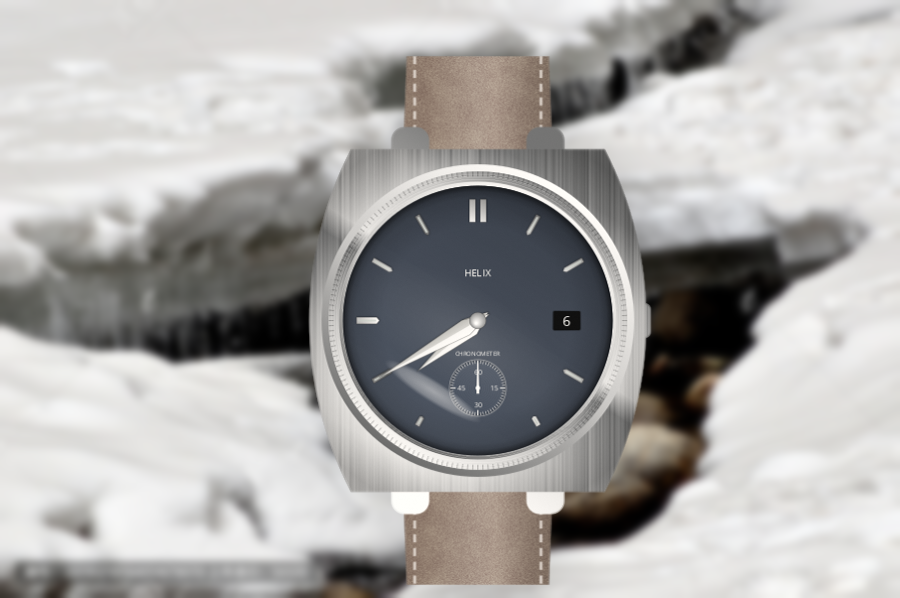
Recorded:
7.40
